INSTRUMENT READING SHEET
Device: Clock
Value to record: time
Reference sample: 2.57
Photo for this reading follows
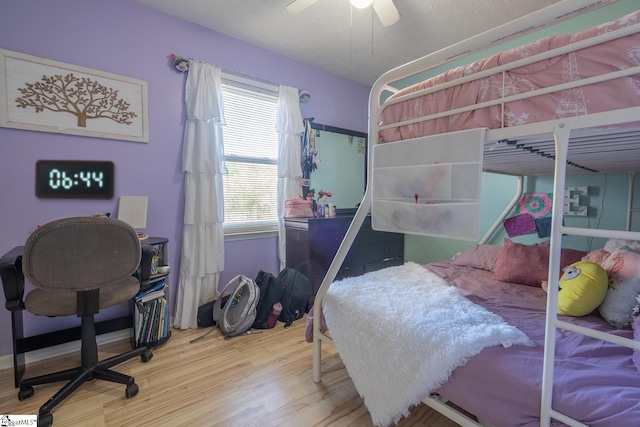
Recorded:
6.44
